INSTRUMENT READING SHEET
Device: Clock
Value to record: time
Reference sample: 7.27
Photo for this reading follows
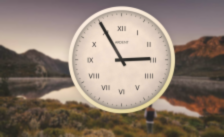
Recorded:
2.55
